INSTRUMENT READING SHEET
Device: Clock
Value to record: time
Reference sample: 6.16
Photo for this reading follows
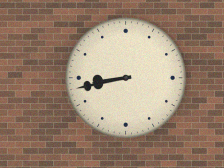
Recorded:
8.43
